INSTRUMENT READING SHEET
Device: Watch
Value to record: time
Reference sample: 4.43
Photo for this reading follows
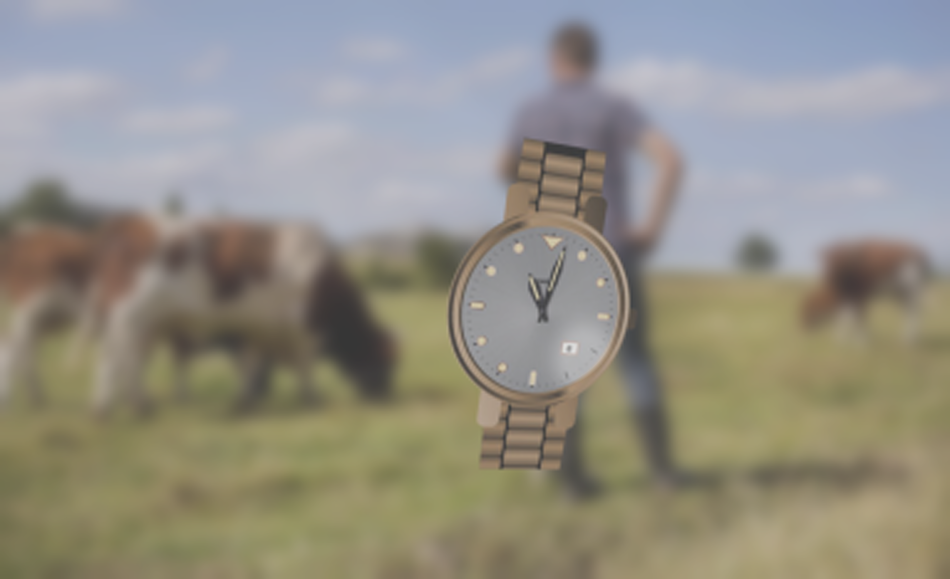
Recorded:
11.02
